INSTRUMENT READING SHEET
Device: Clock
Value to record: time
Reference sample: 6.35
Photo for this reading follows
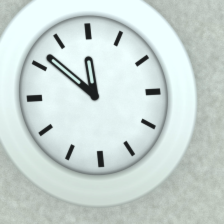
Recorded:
11.52
